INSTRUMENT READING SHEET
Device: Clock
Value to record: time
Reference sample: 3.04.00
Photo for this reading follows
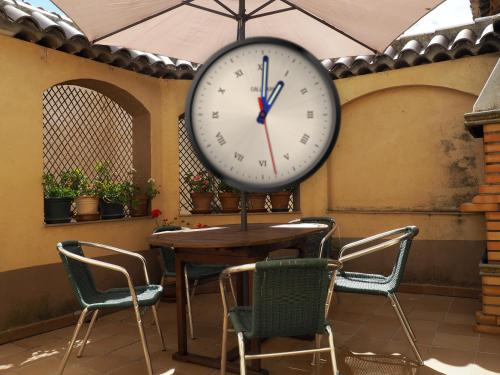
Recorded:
1.00.28
